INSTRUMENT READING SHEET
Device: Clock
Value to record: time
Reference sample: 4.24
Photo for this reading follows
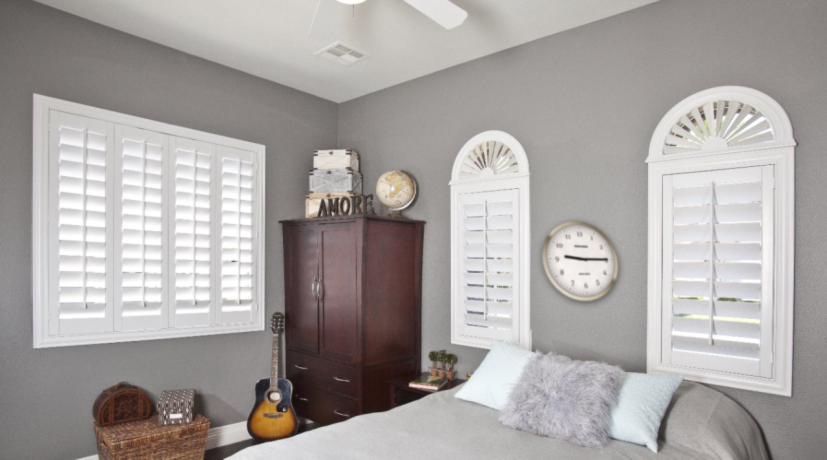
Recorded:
9.15
